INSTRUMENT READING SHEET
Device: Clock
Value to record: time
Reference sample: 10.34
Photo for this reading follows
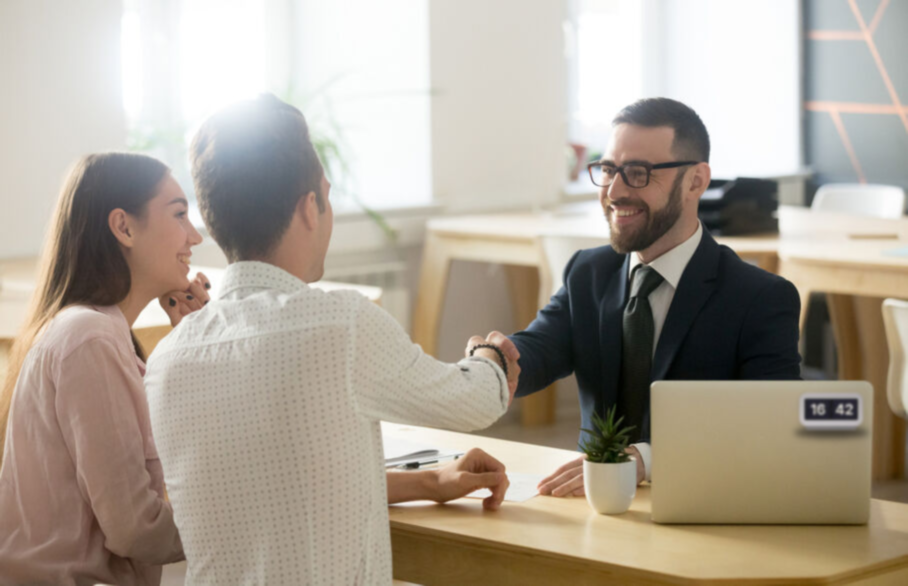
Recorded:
16.42
